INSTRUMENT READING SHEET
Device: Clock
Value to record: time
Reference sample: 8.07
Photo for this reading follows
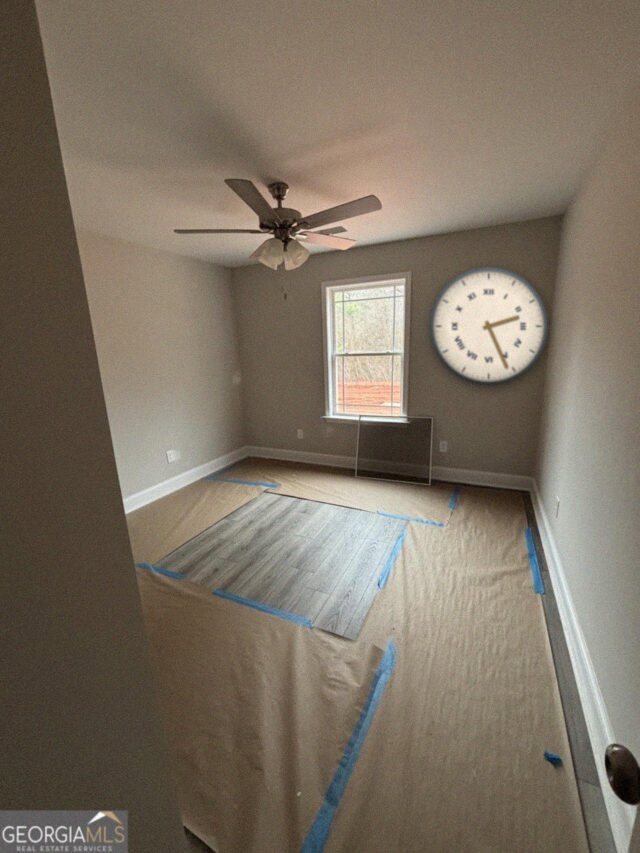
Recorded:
2.26
